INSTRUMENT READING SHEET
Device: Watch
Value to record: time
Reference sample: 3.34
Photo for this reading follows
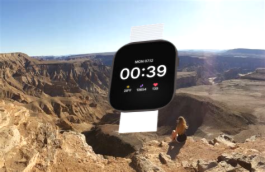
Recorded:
0.39
